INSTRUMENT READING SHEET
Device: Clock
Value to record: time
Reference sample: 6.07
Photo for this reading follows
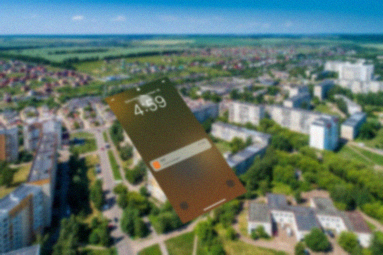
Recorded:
4.59
